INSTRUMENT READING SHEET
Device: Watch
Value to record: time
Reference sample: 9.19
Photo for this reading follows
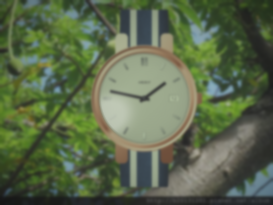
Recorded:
1.47
